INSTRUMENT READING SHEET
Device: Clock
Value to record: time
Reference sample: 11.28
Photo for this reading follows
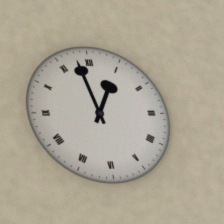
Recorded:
12.58
